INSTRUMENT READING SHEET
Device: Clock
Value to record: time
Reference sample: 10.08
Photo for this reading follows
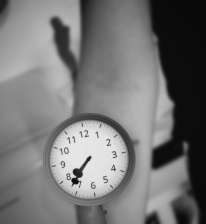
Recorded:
7.37
